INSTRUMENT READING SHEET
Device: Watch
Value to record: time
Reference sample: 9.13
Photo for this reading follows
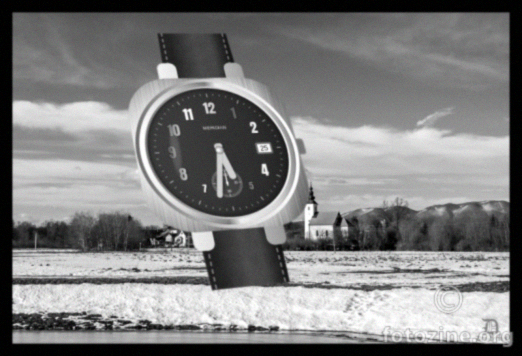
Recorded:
5.32
